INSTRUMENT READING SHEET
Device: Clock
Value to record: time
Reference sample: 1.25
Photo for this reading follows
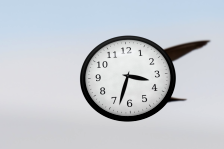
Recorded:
3.33
